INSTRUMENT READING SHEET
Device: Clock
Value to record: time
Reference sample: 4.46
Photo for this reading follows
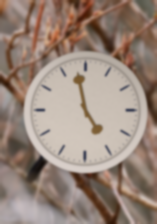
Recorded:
4.58
